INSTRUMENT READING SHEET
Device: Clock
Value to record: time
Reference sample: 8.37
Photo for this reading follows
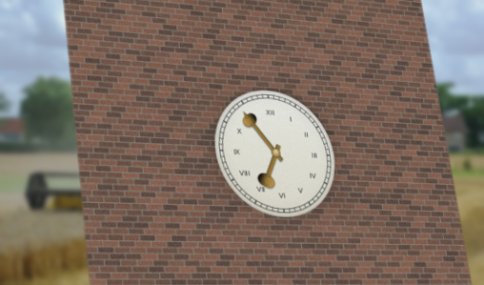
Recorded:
6.54
